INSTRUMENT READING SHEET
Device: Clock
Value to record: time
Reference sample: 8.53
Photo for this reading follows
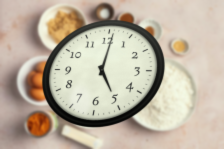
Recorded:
5.01
